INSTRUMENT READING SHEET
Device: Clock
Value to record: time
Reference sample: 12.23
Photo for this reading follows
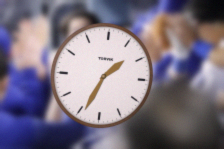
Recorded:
1.34
